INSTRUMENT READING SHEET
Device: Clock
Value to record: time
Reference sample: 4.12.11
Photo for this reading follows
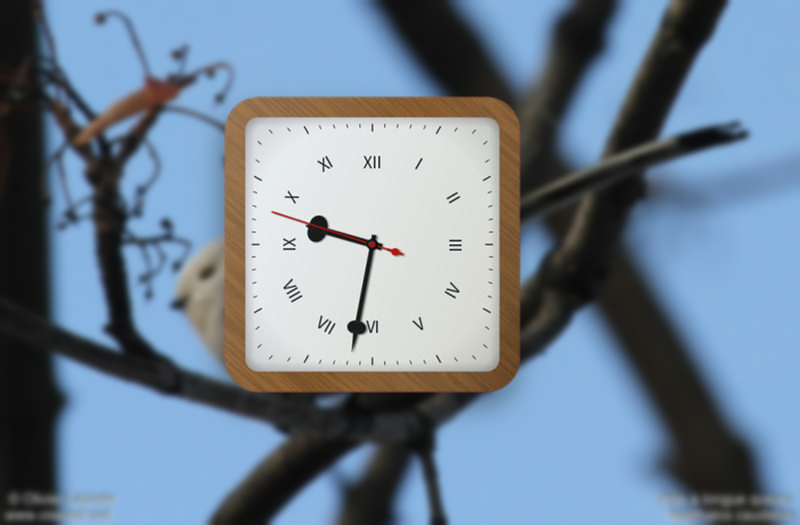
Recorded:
9.31.48
